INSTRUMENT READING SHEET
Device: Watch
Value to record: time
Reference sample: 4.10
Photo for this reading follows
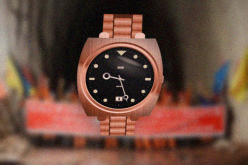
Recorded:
9.27
